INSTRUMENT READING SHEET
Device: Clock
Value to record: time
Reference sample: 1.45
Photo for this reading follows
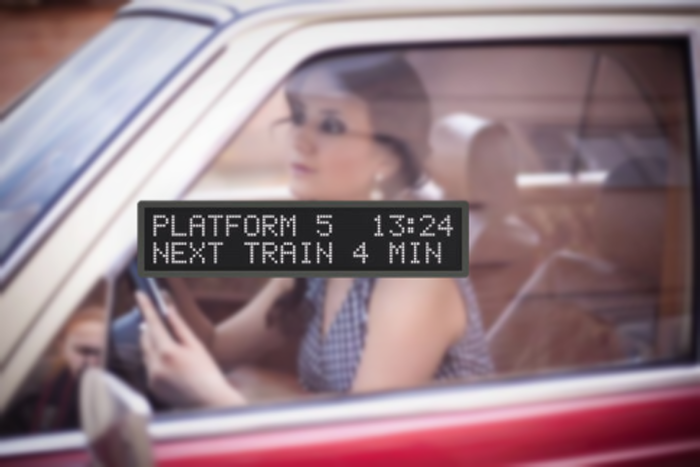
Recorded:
13.24
